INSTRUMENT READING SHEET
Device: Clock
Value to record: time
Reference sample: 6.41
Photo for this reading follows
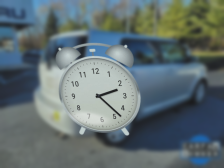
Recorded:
2.23
